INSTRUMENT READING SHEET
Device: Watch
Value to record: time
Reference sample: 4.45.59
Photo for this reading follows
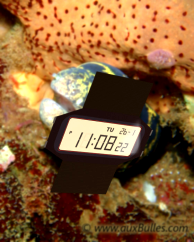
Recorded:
11.08.22
